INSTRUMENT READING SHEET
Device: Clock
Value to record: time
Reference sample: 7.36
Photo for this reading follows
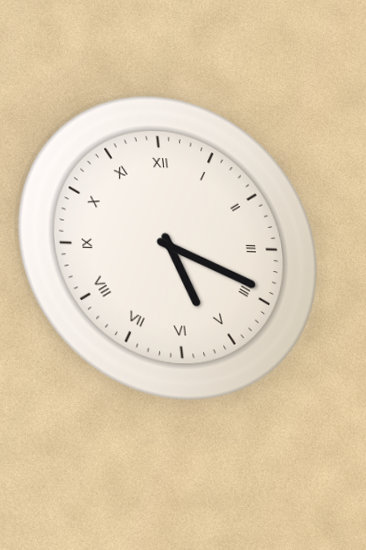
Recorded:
5.19
